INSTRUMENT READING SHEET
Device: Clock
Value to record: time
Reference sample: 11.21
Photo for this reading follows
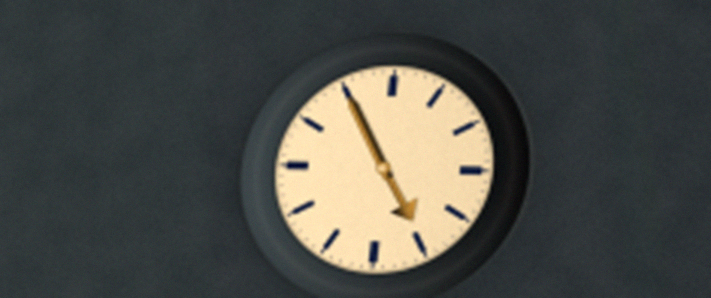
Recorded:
4.55
